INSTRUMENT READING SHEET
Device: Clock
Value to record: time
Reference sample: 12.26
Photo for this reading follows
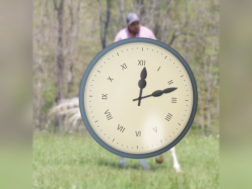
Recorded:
12.12
